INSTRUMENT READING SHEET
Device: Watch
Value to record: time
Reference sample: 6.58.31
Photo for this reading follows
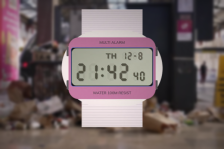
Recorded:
21.42.40
